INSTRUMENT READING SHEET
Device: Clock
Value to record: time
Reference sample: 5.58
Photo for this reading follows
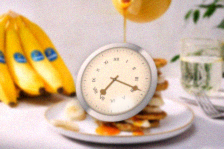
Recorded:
7.19
